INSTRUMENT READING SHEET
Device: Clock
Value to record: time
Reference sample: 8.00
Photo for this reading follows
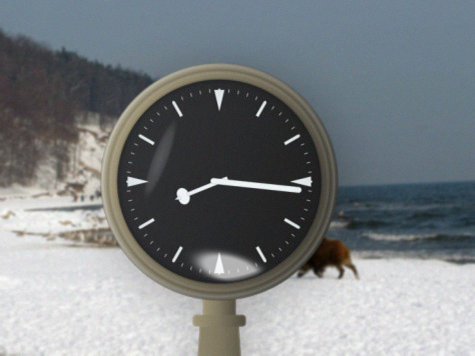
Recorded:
8.16
